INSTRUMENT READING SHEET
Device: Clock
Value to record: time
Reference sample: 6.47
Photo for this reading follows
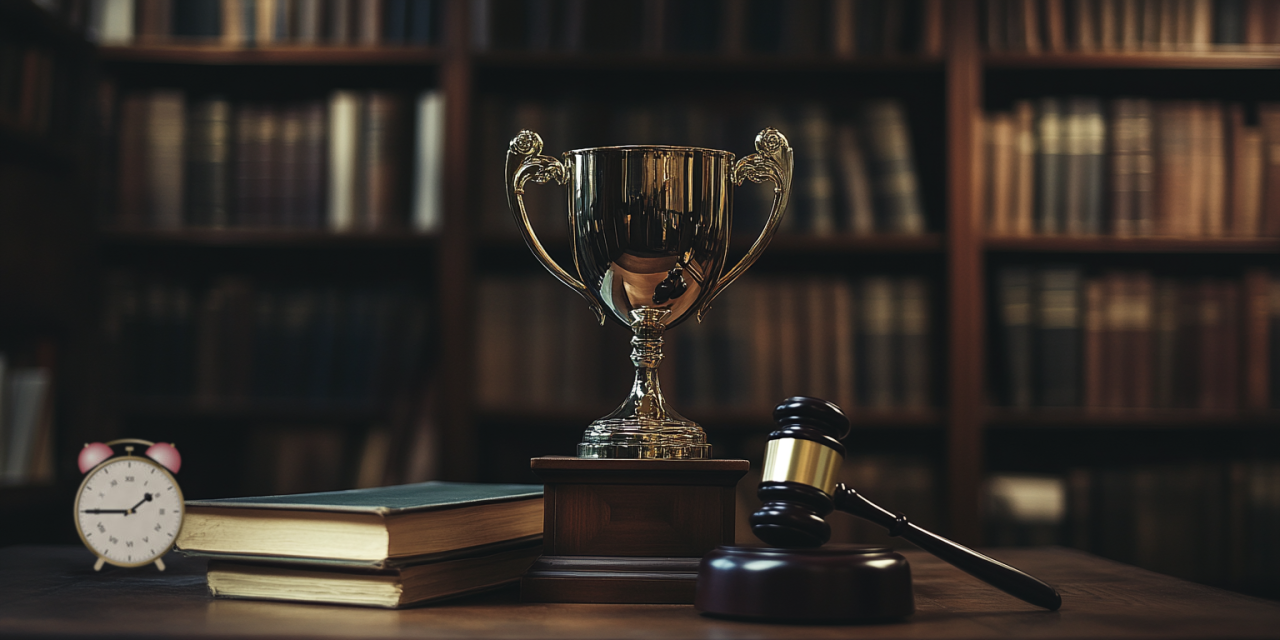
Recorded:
1.45
